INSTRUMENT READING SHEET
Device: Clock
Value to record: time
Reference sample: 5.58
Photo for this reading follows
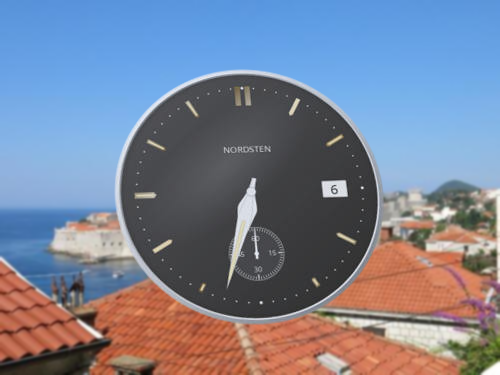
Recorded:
6.33
